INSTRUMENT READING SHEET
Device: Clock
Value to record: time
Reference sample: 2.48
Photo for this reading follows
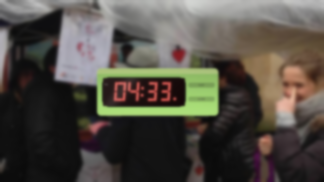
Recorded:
4.33
